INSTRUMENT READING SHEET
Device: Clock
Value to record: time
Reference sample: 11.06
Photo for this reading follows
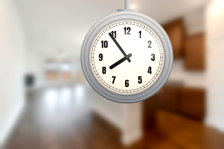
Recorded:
7.54
